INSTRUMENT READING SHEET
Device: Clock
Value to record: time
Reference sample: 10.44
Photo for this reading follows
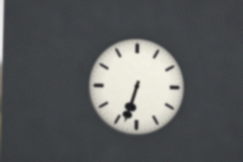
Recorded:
6.33
